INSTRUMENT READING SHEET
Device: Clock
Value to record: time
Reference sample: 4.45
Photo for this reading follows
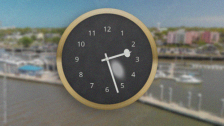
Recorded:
2.27
